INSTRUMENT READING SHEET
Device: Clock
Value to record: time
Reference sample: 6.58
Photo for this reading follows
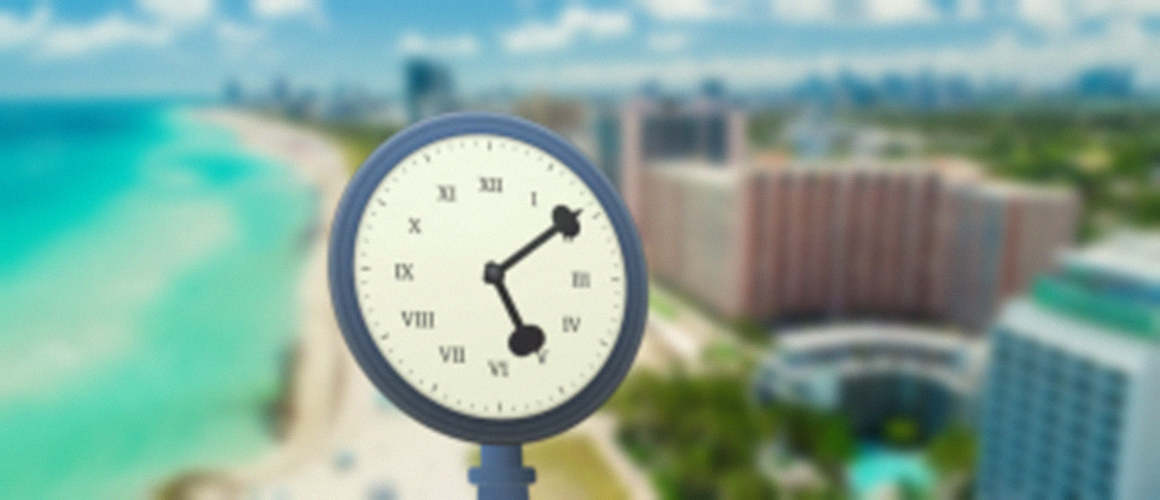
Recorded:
5.09
